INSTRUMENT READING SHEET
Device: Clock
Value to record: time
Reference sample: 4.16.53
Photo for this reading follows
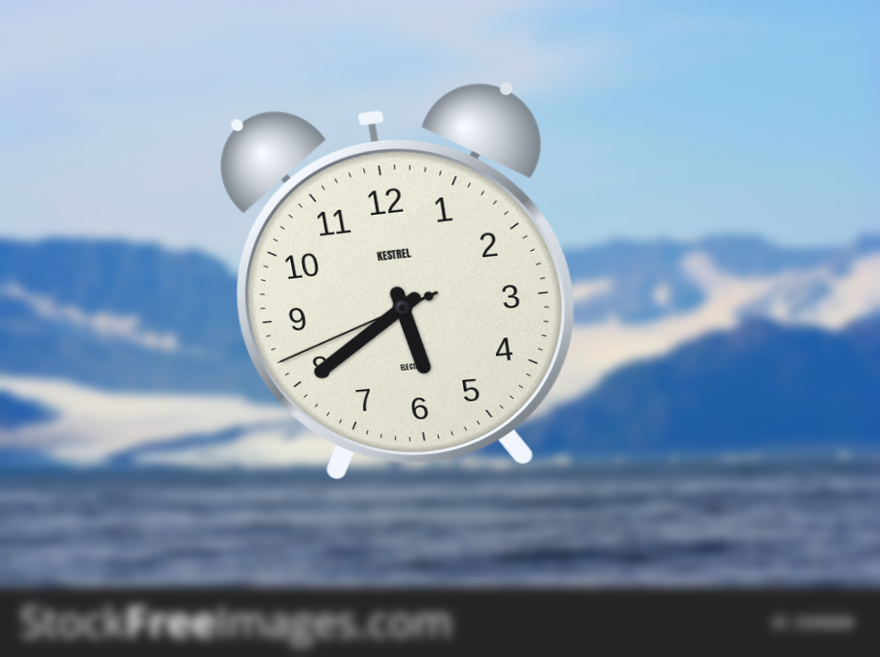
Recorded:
5.39.42
